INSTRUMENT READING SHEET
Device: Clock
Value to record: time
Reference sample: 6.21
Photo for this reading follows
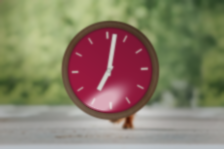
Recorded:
7.02
